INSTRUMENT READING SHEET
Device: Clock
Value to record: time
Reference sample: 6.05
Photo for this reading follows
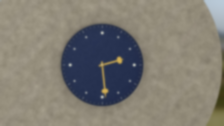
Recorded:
2.29
